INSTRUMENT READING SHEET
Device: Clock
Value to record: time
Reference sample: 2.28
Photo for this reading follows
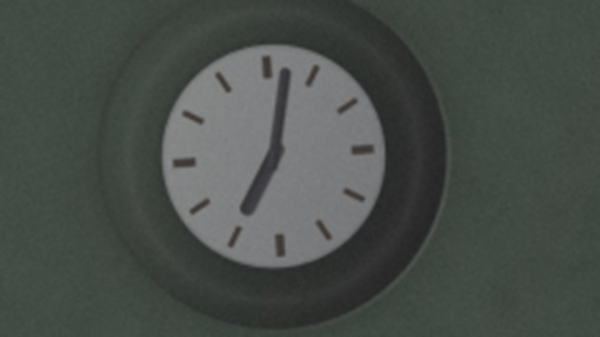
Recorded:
7.02
